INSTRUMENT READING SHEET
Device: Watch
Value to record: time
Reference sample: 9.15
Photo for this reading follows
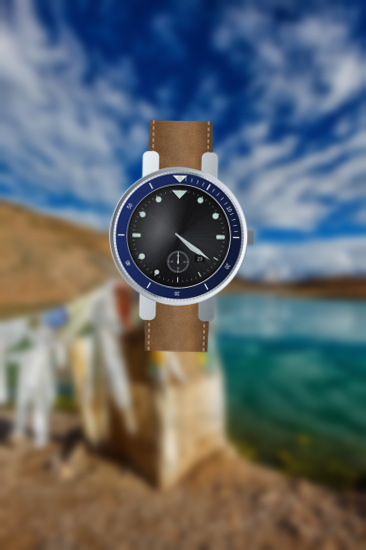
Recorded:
4.21
